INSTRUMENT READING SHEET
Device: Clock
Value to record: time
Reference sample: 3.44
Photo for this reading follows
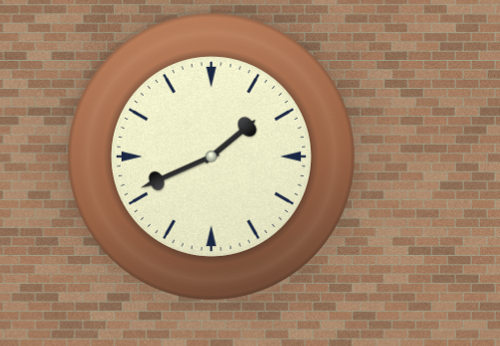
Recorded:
1.41
